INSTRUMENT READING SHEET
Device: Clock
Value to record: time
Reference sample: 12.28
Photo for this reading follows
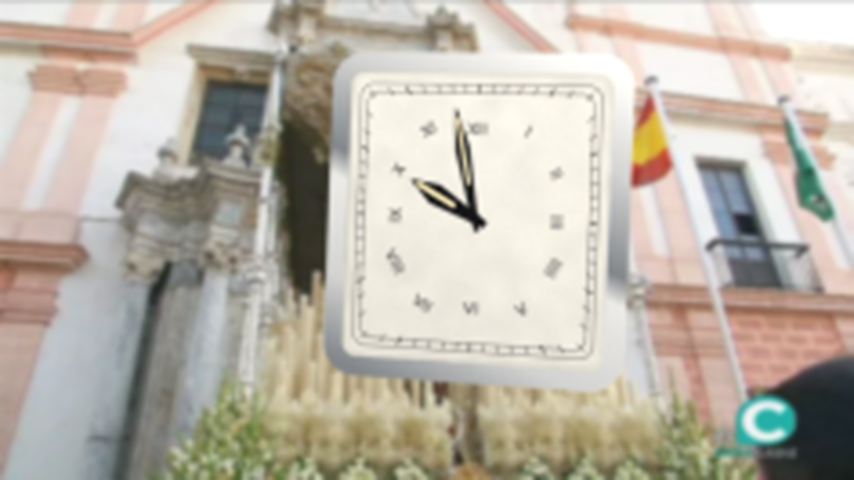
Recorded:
9.58
